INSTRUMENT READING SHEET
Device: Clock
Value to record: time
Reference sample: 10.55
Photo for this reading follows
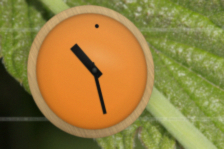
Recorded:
10.27
